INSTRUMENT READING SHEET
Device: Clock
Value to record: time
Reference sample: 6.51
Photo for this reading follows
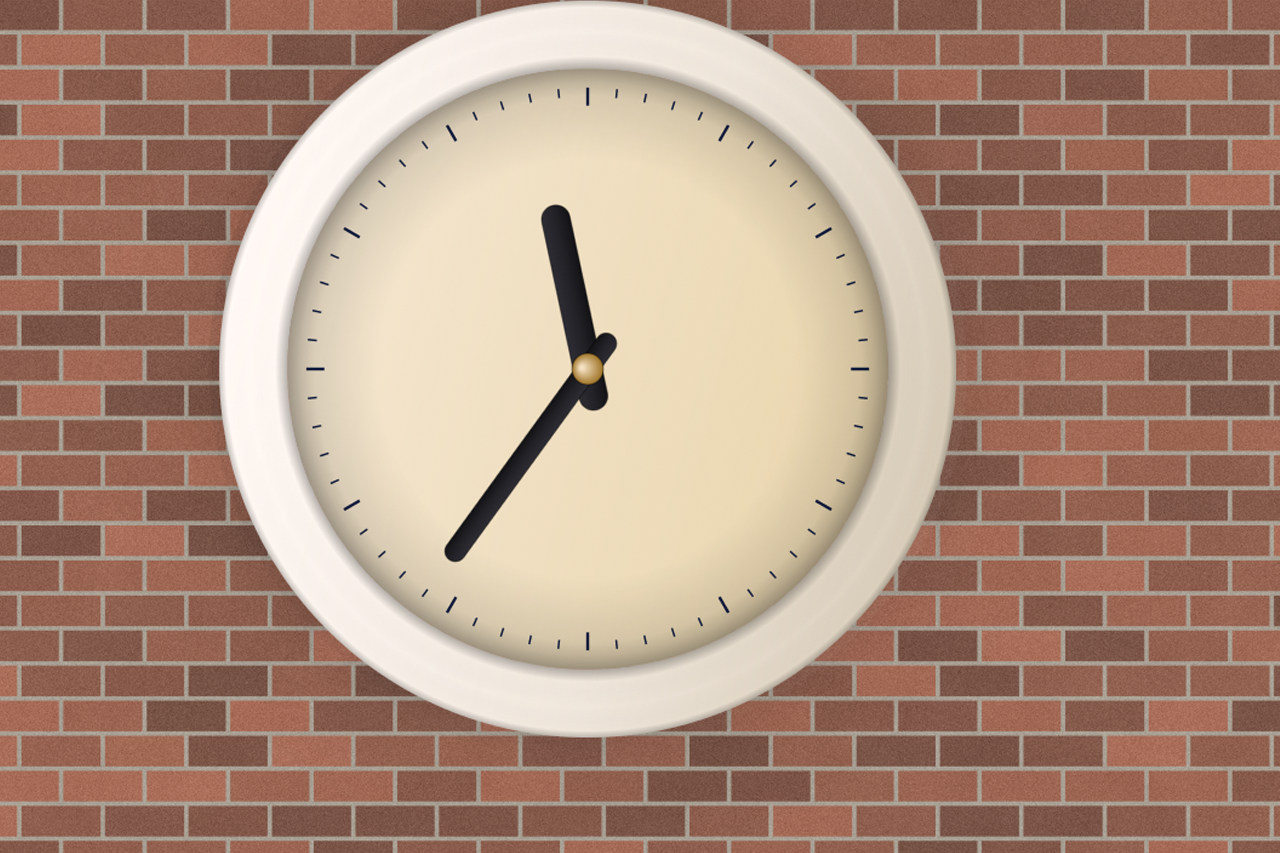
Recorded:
11.36
